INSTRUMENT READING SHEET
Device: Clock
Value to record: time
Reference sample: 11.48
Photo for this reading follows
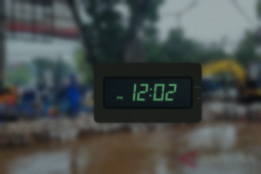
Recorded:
12.02
